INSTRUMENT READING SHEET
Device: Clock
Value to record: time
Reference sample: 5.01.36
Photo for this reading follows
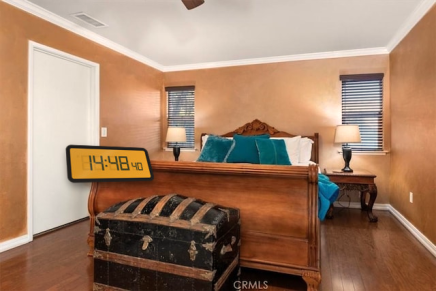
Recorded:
14.48.40
